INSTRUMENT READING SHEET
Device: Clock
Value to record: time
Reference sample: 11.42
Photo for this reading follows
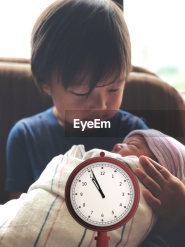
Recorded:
10.56
